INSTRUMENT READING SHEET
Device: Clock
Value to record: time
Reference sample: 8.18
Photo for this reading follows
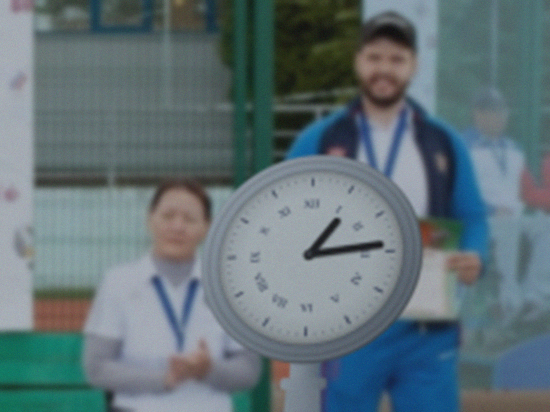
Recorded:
1.14
